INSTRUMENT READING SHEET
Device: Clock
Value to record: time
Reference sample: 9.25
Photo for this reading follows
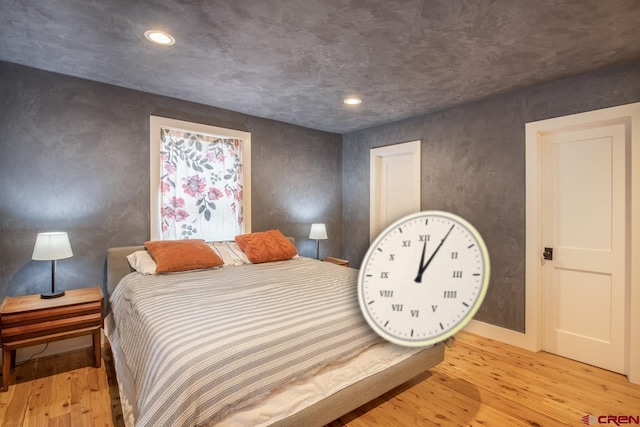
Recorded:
12.05
